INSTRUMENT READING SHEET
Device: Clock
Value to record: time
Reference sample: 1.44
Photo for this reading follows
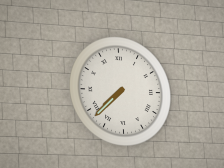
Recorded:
7.38
